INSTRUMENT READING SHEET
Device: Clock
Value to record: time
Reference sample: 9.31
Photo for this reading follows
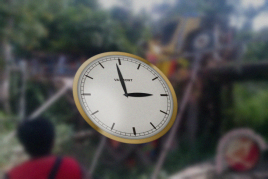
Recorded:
2.59
